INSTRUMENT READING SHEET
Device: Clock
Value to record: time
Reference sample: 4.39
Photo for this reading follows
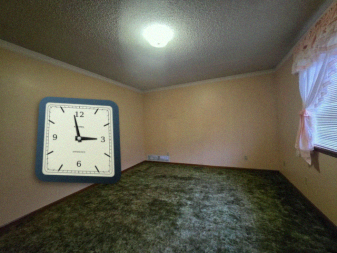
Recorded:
2.58
